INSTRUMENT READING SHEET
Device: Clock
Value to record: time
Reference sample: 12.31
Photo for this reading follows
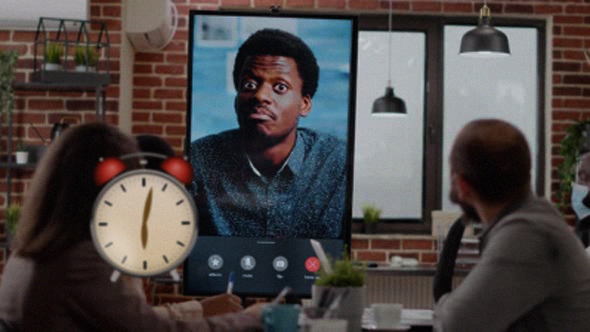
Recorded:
6.02
